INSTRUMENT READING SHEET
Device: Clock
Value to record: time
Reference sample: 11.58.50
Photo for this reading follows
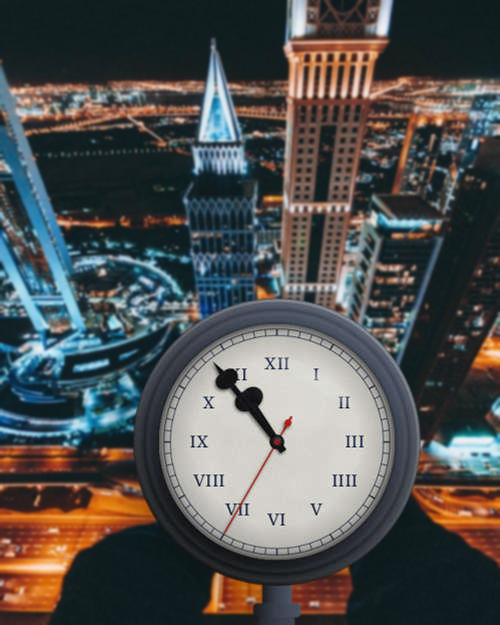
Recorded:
10.53.35
